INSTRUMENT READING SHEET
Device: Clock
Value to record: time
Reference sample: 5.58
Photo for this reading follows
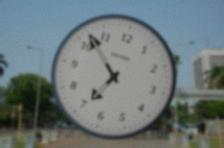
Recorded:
6.52
